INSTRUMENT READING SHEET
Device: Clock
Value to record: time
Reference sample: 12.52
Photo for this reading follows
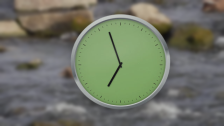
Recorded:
6.57
